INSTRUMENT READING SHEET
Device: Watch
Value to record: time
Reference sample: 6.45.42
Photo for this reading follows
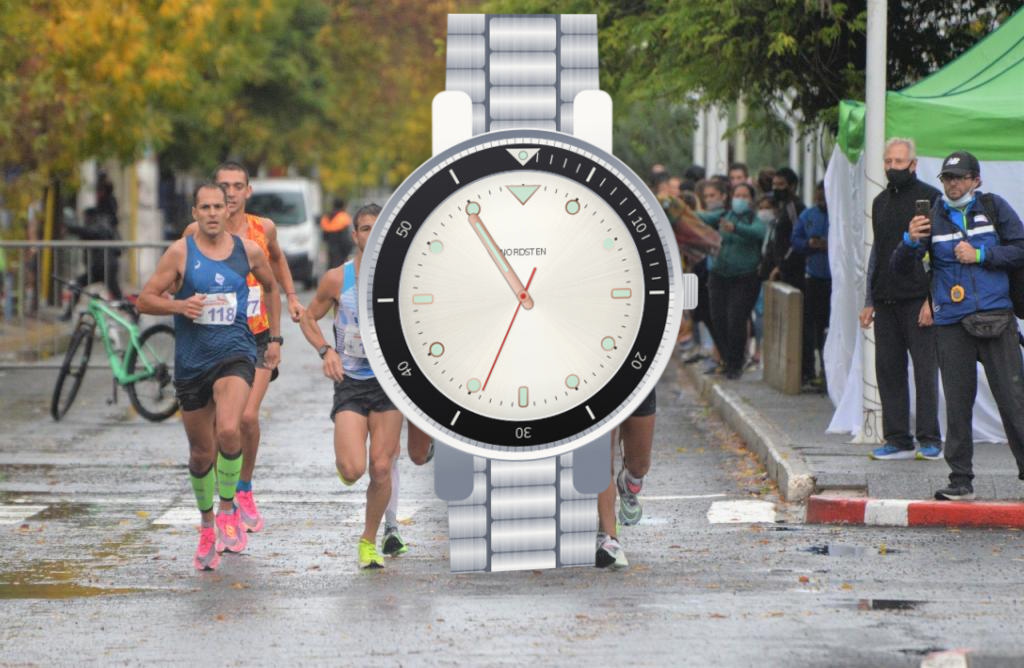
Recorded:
10.54.34
